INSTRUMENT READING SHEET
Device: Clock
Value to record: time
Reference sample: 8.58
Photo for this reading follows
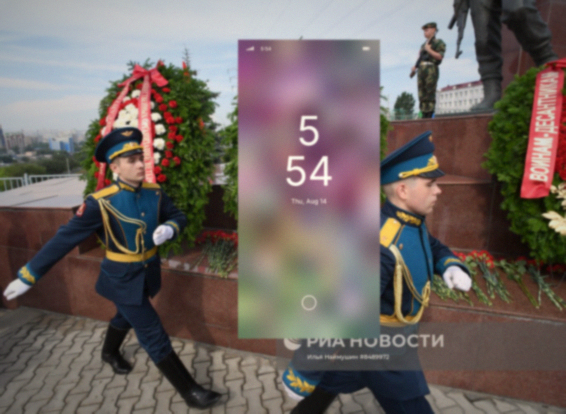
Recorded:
5.54
